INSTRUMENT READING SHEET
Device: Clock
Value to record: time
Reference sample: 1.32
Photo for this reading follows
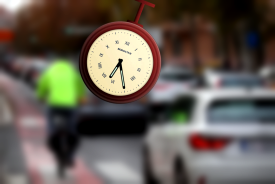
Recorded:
6.25
